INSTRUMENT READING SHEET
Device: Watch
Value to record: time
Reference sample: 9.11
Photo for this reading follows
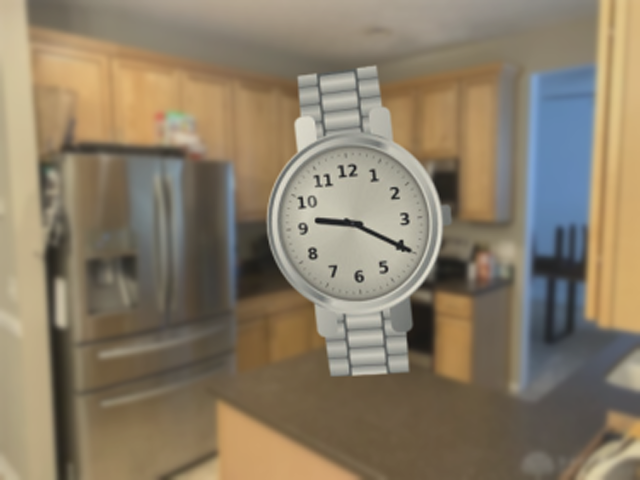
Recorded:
9.20
